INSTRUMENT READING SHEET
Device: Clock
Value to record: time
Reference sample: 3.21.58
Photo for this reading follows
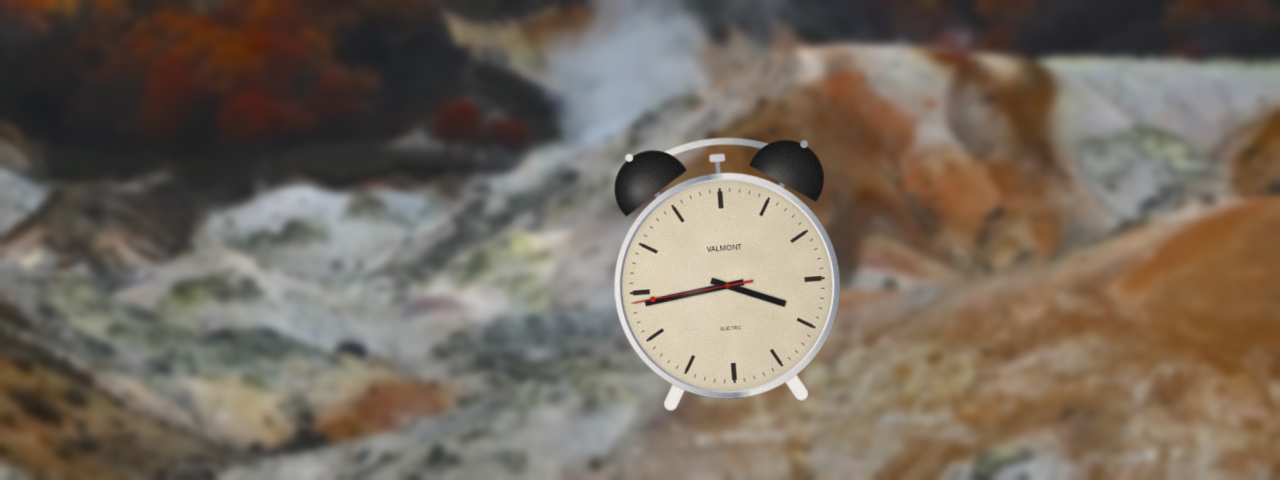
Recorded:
3.43.44
